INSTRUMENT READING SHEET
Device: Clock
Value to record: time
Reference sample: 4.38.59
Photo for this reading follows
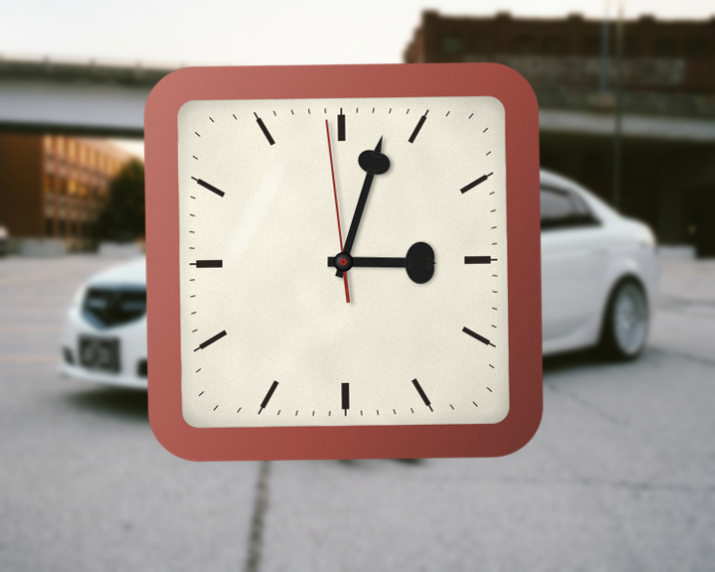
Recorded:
3.02.59
